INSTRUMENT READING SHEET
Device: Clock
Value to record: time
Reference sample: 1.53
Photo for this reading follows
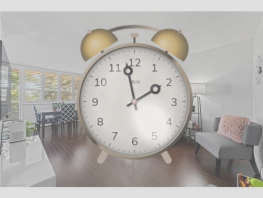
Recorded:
1.58
